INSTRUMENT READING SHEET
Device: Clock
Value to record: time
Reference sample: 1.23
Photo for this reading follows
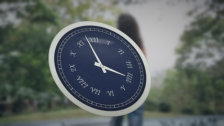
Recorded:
3.58
